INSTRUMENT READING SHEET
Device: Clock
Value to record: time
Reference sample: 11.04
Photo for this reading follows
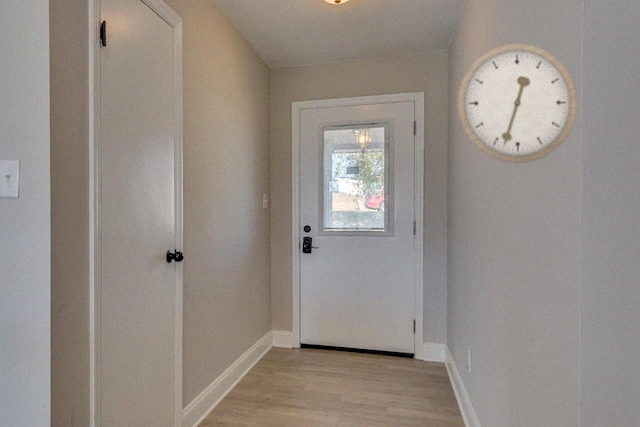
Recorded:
12.33
